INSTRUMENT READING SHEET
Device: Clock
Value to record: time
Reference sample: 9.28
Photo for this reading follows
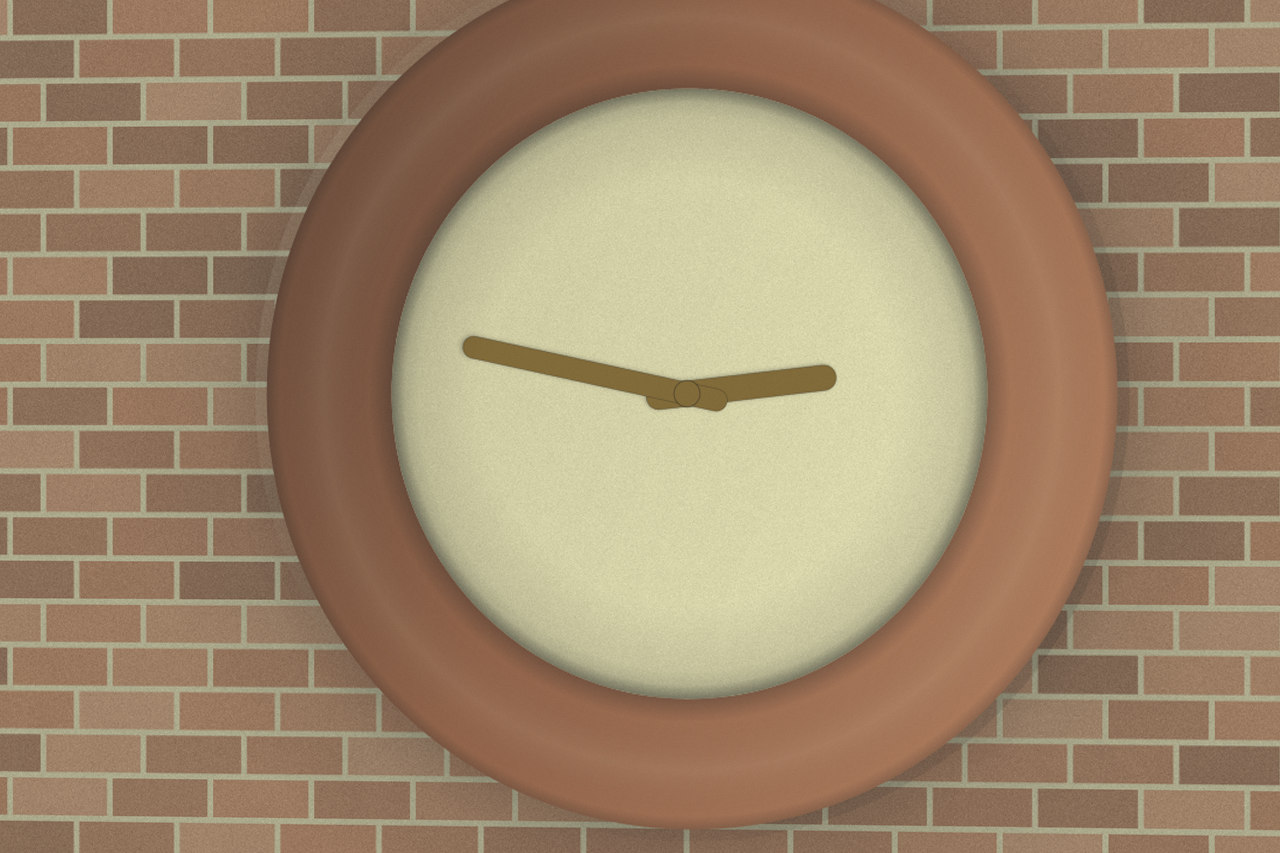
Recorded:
2.47
